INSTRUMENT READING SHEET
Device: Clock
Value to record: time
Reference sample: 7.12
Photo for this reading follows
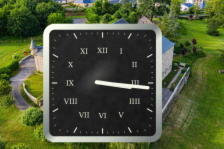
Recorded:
3.16
